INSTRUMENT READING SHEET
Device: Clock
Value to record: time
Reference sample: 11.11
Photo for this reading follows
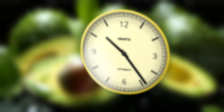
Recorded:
10.24
